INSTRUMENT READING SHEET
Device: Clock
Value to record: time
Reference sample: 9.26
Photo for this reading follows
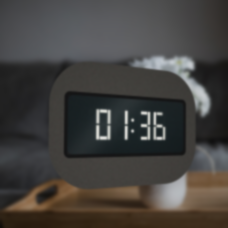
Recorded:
1.36
